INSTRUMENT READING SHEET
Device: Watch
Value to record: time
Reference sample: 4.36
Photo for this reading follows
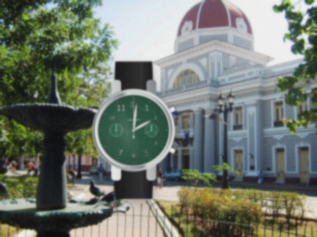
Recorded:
2.01
